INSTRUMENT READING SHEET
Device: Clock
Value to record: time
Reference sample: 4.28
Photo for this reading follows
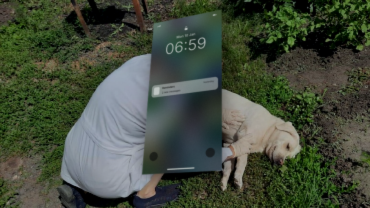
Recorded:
6.59
